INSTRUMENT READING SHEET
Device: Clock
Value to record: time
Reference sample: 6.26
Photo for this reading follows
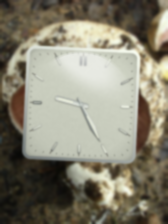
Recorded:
9.25
